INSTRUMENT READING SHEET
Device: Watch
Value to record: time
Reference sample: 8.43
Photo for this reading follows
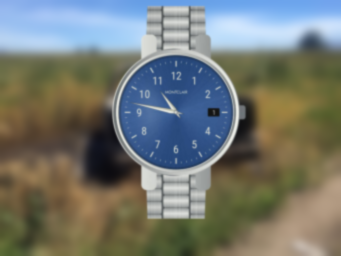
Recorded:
10.47
